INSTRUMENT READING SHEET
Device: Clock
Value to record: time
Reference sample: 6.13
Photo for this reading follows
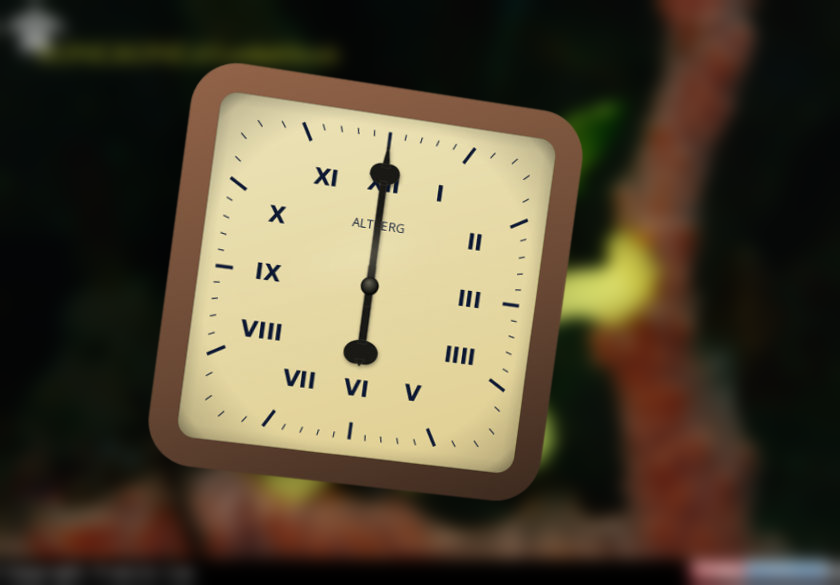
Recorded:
6.00
